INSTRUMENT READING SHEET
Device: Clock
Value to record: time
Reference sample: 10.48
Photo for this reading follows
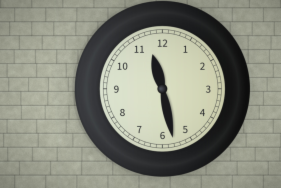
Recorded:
11.28
